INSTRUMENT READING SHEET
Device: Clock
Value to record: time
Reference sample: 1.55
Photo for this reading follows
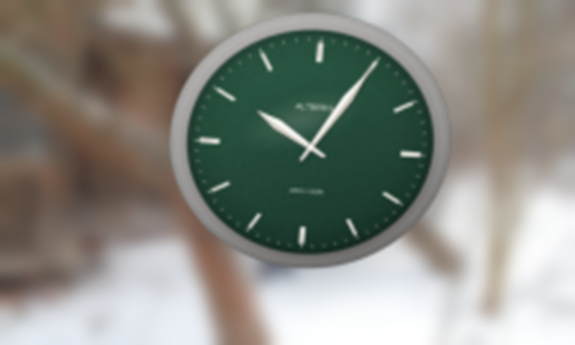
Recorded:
10.05
